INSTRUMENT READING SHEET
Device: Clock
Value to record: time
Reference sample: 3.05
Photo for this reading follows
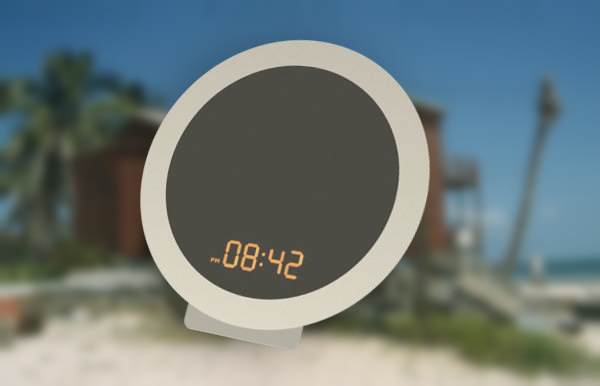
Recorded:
8.42
